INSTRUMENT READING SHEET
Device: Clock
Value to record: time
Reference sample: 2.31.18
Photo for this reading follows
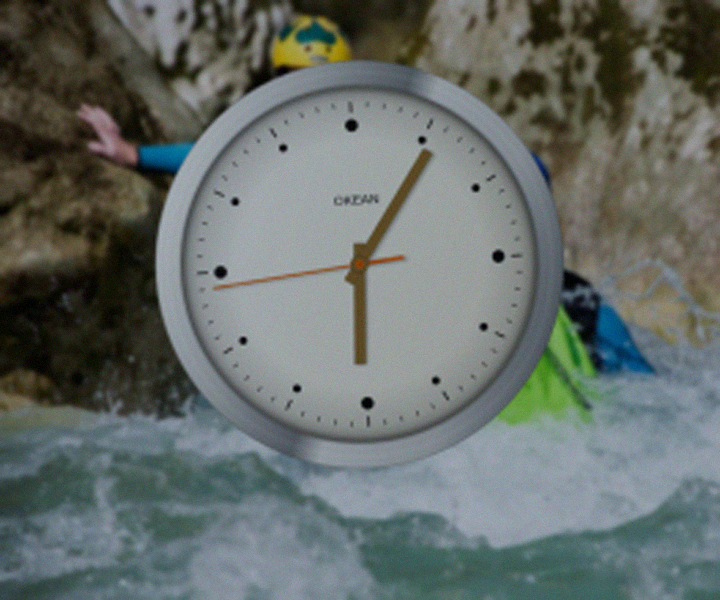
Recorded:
6.05.44
